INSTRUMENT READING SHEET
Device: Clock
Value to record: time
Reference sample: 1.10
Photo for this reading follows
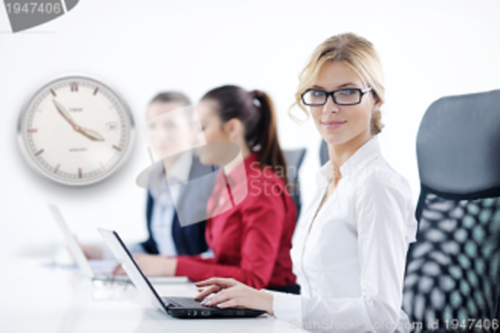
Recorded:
3.54
